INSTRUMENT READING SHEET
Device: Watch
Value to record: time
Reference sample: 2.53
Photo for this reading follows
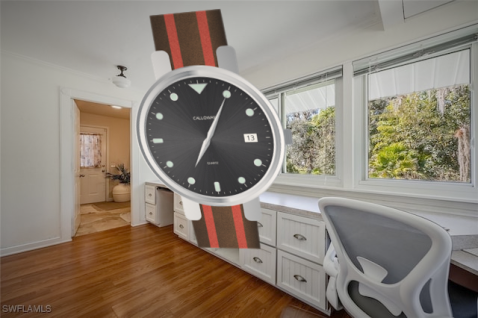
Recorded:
7.05
